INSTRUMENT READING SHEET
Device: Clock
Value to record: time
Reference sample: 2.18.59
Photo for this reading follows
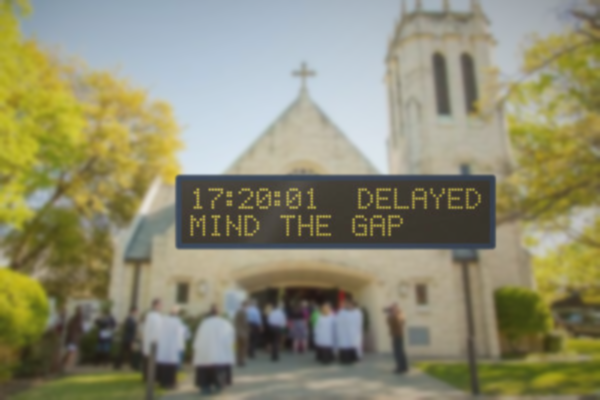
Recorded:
17.20.01
